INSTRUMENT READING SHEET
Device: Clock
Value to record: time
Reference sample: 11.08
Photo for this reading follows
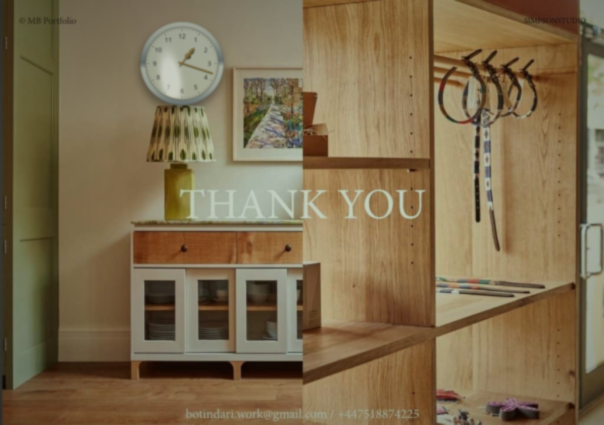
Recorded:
1.18
